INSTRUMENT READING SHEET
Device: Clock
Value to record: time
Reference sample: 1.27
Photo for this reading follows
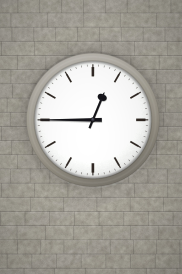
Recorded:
12.45
